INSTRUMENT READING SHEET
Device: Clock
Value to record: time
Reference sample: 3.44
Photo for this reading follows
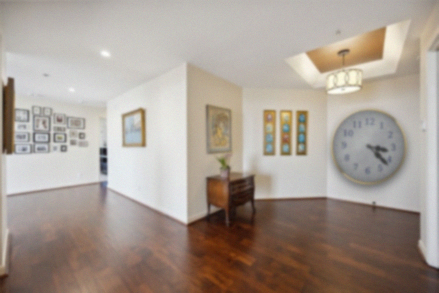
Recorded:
3.22
